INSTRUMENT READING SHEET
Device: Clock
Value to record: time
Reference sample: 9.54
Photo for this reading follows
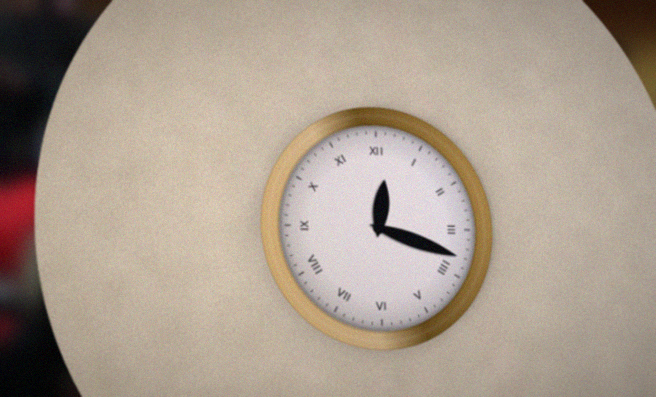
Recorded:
12.18
